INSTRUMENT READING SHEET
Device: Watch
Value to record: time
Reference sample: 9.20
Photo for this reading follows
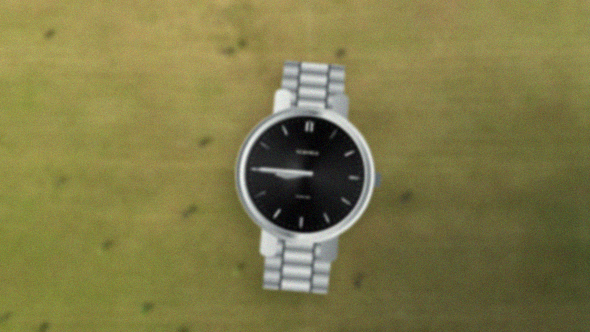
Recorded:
8.45
